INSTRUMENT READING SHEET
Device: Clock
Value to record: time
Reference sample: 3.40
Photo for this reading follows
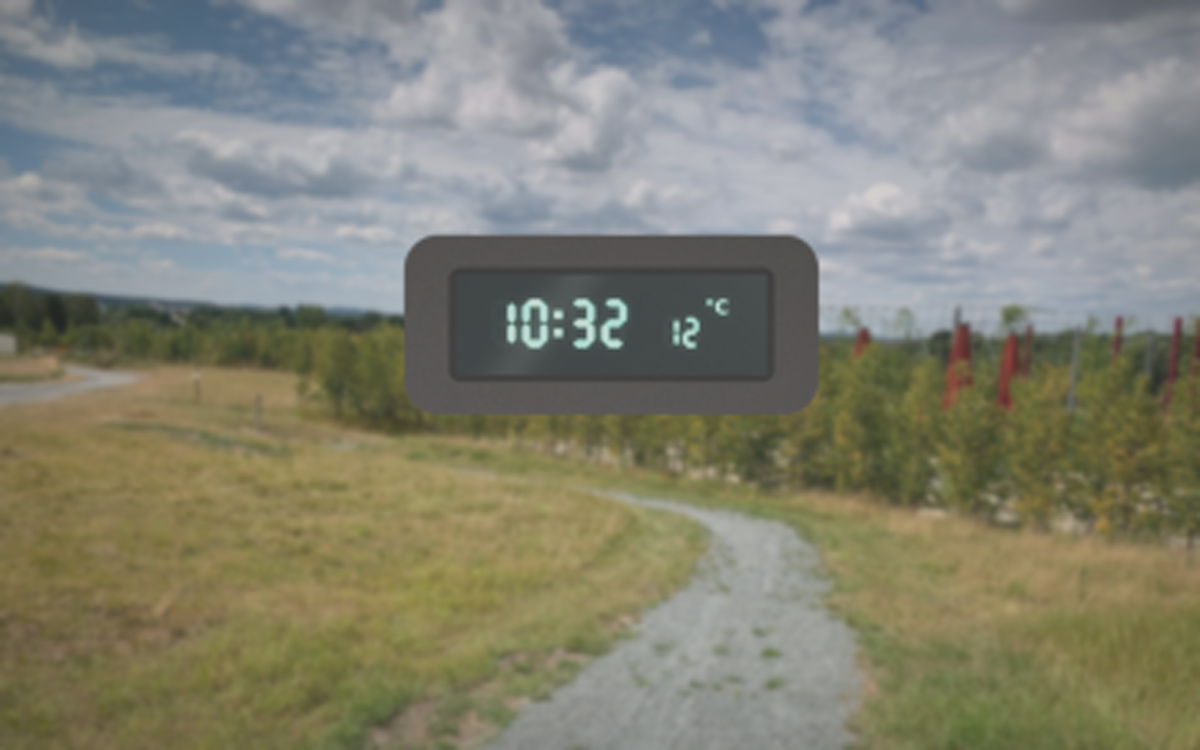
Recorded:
10.32
